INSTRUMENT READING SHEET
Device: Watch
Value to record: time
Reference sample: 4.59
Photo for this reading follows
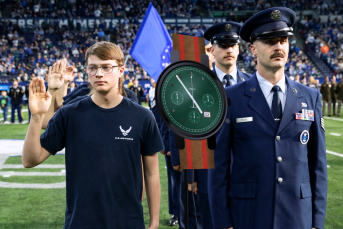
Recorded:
4.54
